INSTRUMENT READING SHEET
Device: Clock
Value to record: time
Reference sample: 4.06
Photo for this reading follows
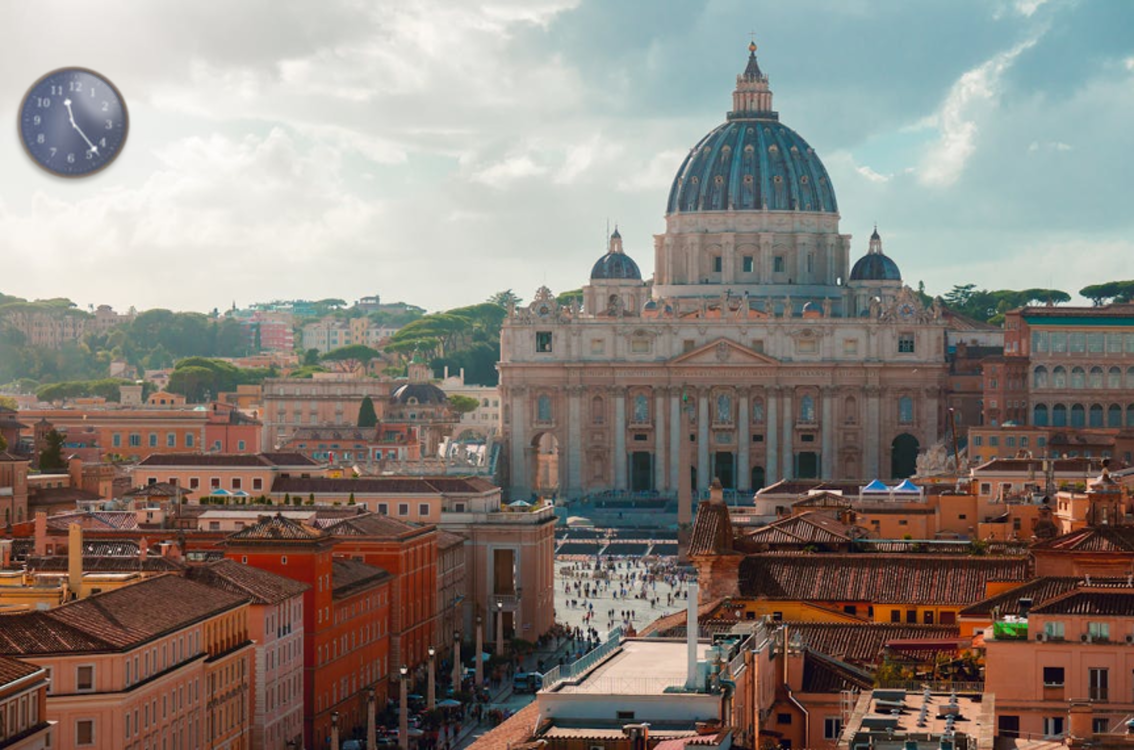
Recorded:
11.23
